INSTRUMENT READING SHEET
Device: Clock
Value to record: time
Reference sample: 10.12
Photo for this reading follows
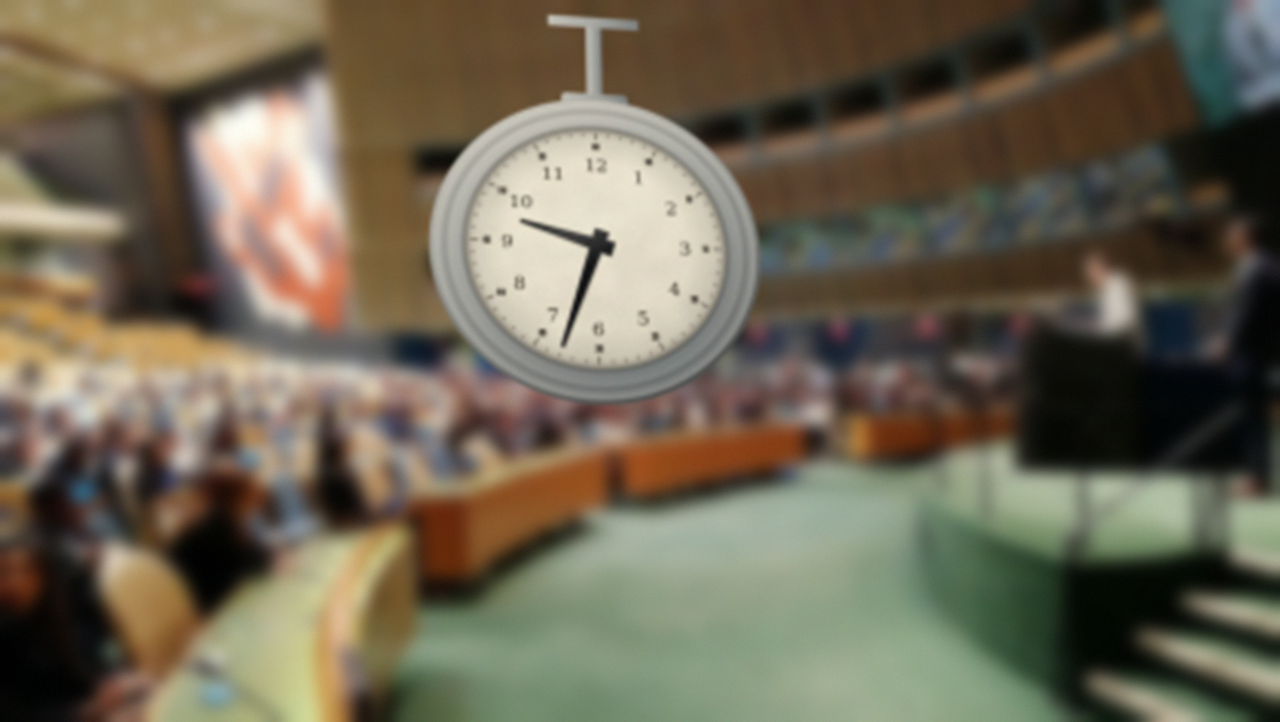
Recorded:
9.33
